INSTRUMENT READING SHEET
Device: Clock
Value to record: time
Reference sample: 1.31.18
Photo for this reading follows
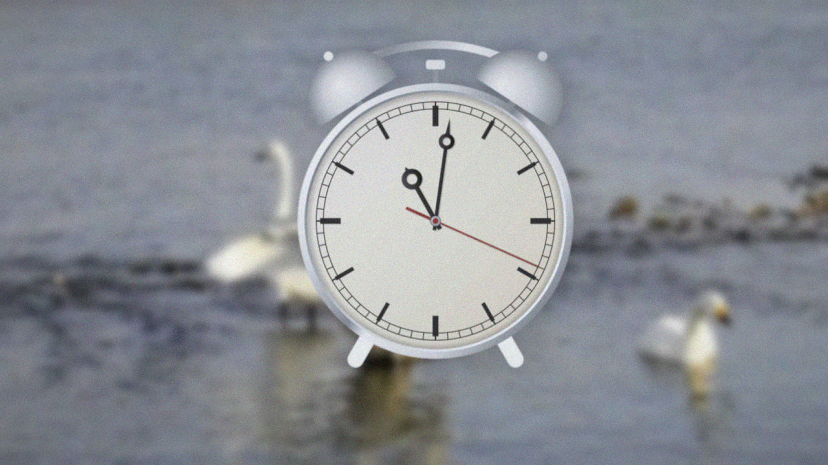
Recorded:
11.01.19
